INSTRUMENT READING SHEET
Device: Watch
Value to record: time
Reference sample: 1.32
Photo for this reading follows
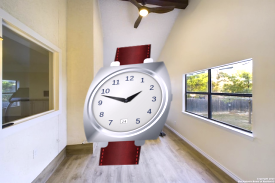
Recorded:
1.48
